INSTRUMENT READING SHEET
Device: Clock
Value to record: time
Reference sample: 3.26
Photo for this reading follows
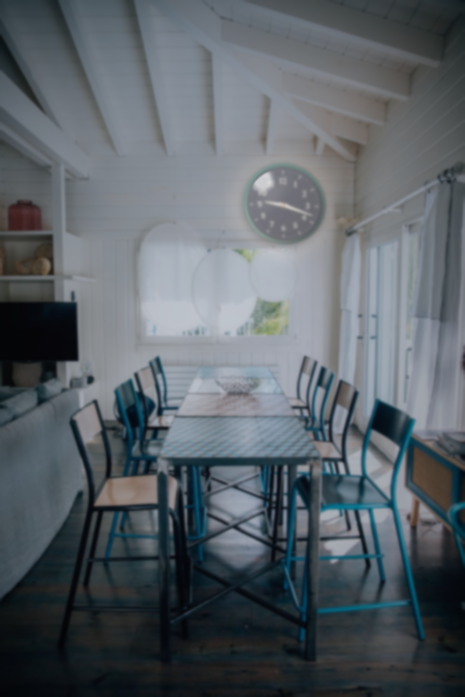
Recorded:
9.18
